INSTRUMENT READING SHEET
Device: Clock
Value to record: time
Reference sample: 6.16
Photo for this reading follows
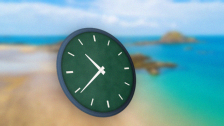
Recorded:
10.39
